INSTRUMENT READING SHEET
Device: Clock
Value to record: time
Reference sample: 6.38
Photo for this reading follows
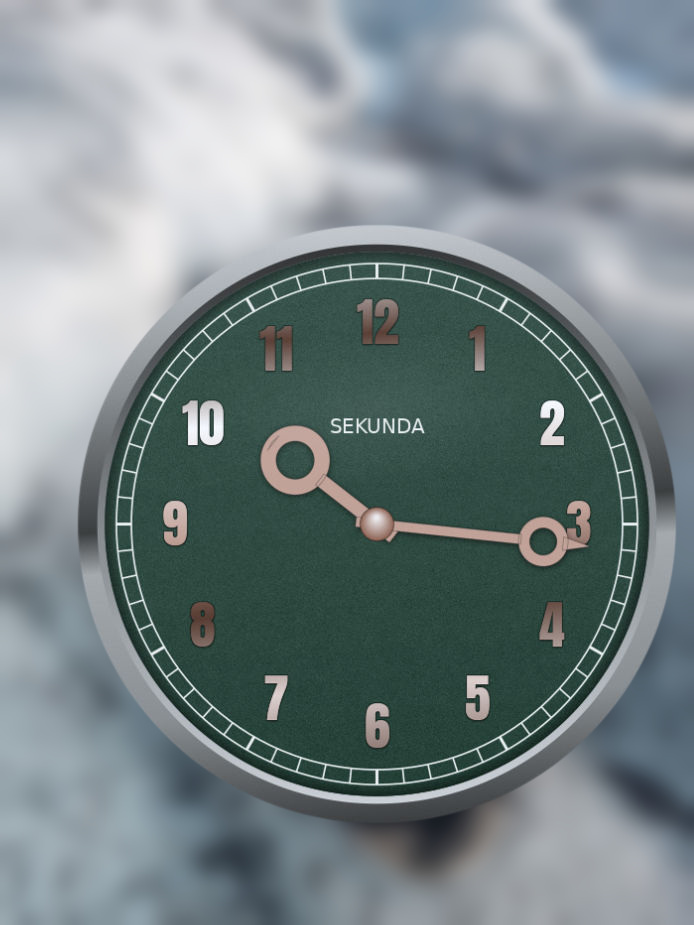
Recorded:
10.16
